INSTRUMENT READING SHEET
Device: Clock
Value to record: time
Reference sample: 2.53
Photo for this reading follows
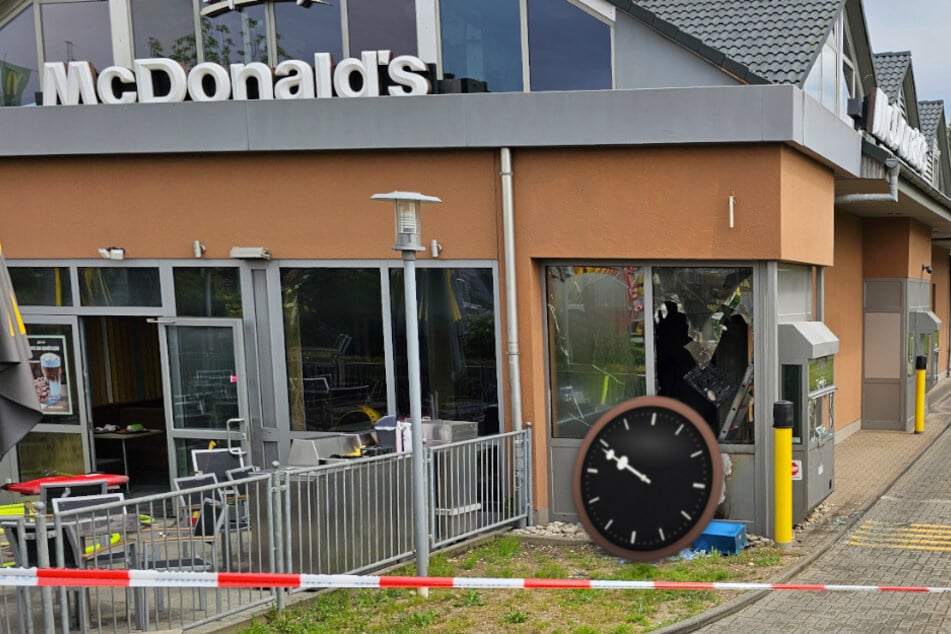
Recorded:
9.49
